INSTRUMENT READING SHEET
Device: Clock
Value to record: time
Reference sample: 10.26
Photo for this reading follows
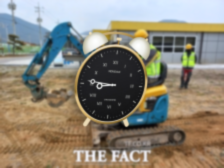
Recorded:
8.46
